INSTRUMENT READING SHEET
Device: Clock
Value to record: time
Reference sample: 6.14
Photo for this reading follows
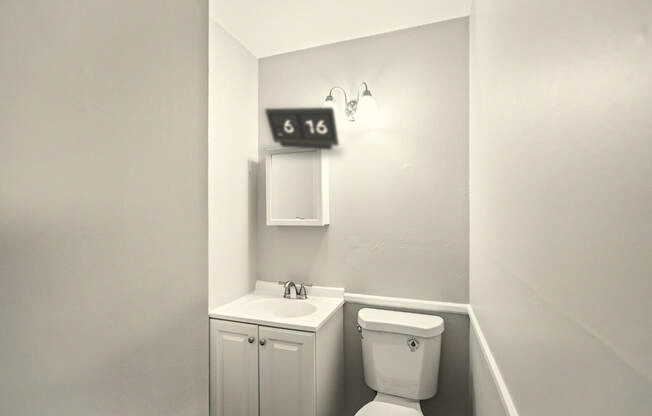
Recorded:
6.16
